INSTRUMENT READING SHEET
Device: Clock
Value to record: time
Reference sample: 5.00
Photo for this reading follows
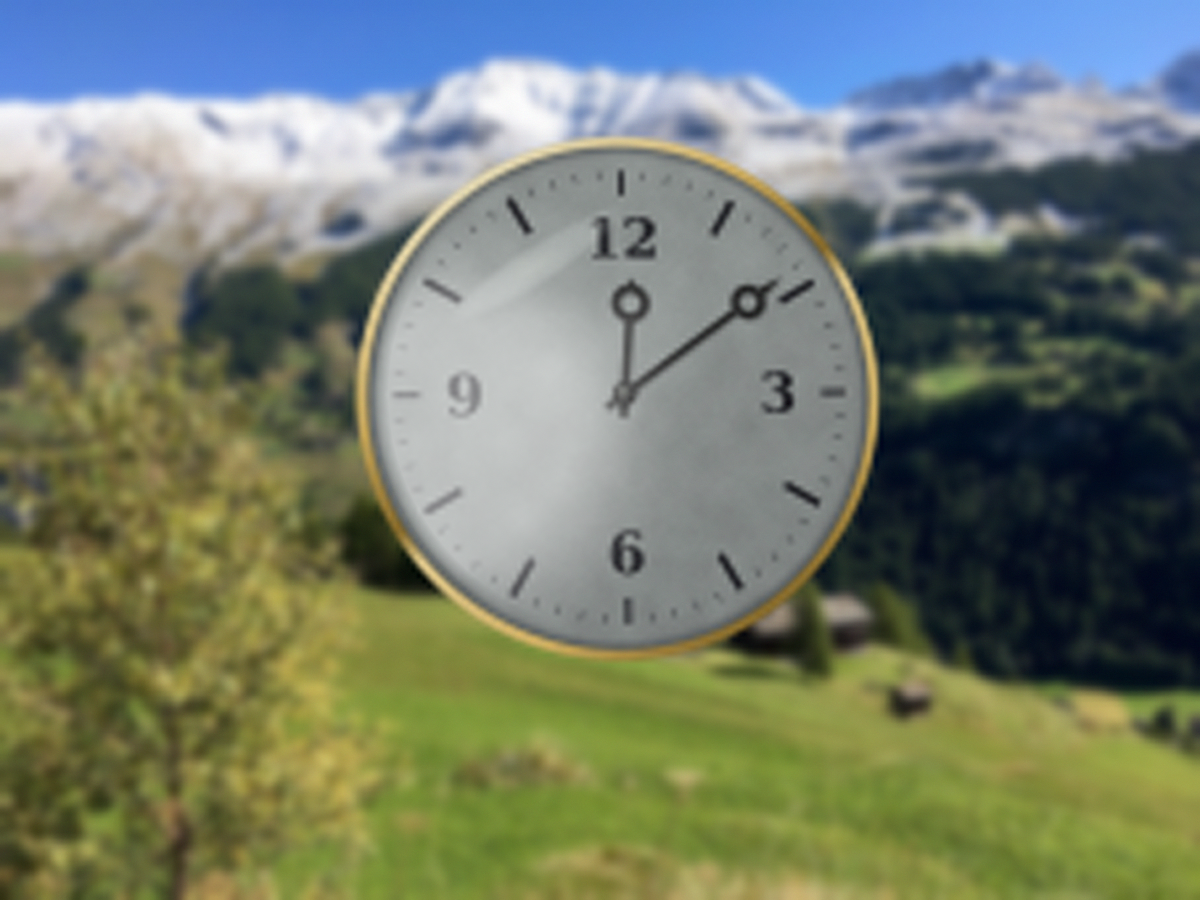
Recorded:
12.09
